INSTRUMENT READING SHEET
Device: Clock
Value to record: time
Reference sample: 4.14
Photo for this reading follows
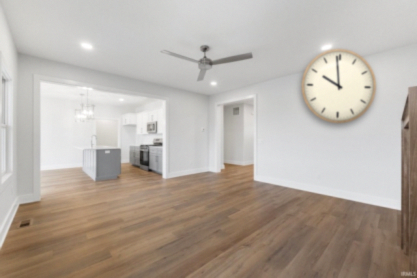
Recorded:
9.59
